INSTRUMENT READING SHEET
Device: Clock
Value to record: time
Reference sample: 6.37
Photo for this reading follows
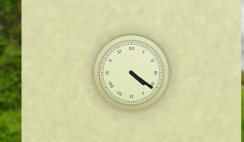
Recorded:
4.21
